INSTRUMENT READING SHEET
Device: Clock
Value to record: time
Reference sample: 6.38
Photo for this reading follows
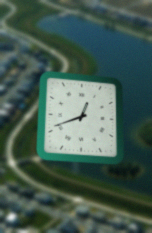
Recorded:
12.41
